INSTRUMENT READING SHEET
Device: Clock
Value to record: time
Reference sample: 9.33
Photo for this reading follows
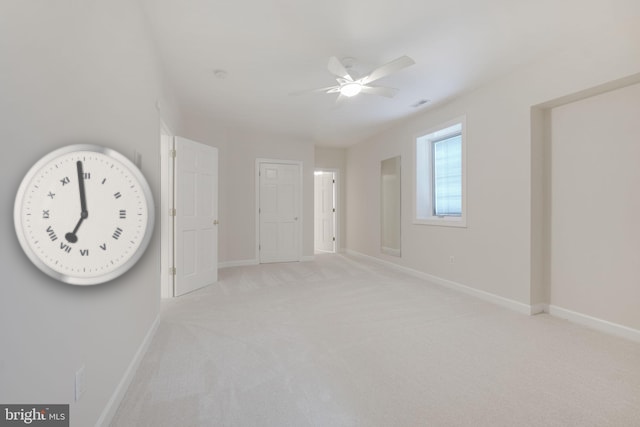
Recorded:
6.59
